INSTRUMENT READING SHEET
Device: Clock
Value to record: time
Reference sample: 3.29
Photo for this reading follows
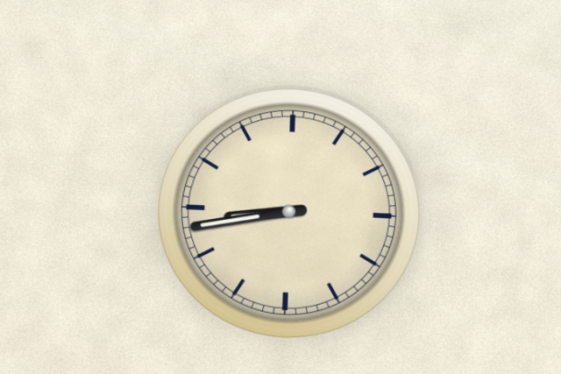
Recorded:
8.43
